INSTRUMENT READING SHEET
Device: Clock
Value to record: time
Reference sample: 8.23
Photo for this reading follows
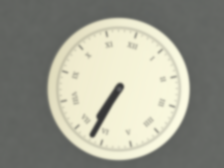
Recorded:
6.32
